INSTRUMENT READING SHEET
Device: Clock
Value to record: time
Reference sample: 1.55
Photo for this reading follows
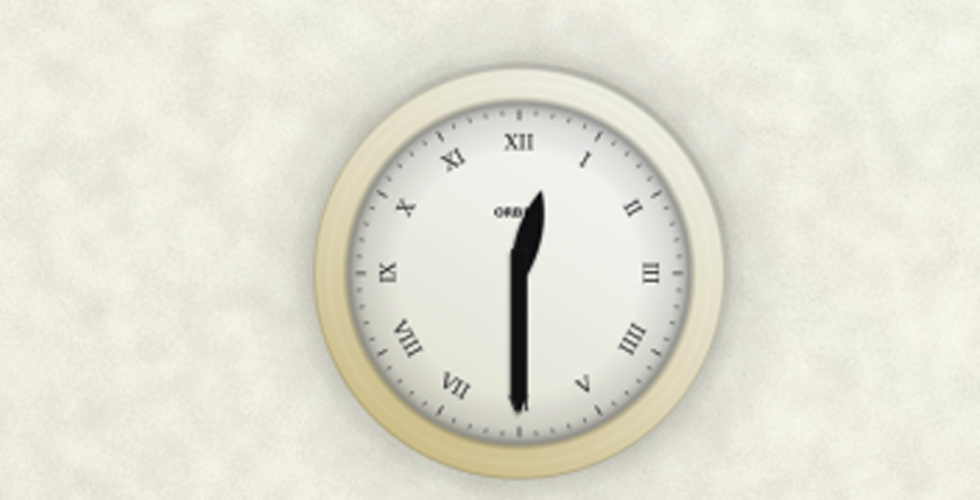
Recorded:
12.30
